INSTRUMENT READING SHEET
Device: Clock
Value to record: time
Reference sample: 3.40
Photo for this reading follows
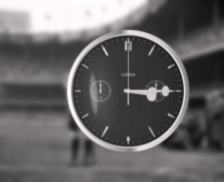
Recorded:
3.15
